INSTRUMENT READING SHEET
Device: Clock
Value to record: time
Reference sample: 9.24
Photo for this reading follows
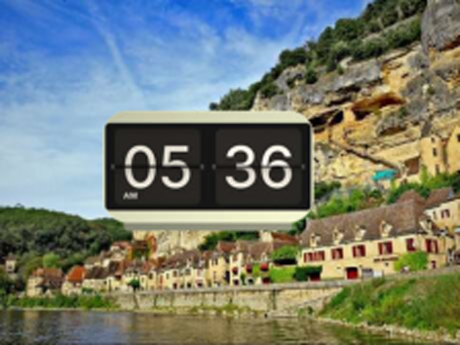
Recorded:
5.36
